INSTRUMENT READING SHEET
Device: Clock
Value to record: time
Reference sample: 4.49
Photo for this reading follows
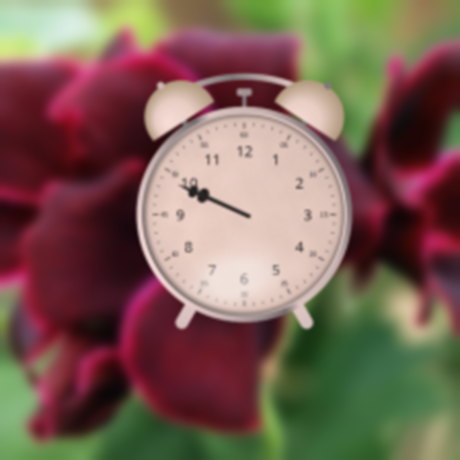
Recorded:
9.49
